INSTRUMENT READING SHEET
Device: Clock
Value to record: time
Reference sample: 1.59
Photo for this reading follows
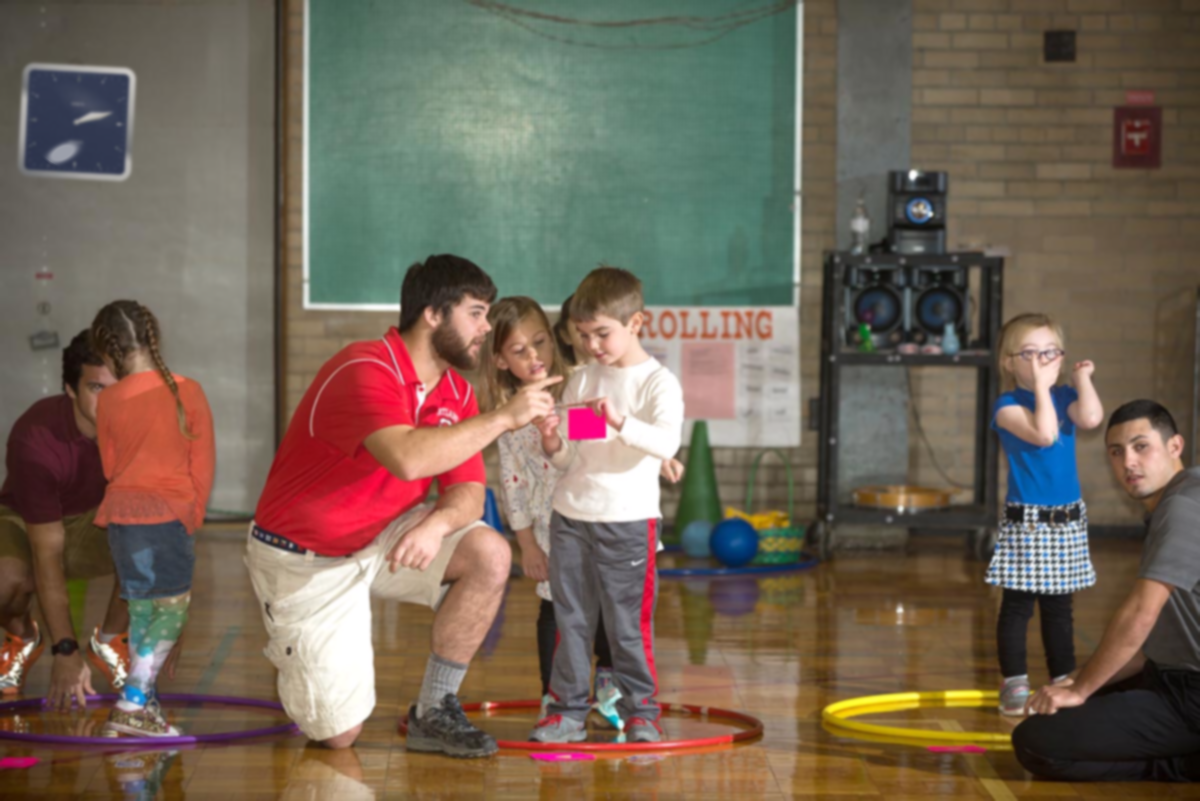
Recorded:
2.12
